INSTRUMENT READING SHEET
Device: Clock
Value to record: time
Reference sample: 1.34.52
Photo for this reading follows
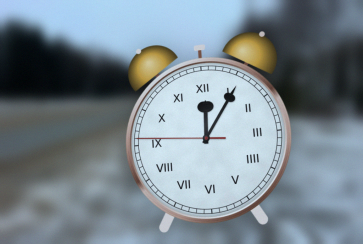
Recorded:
12.05.46
